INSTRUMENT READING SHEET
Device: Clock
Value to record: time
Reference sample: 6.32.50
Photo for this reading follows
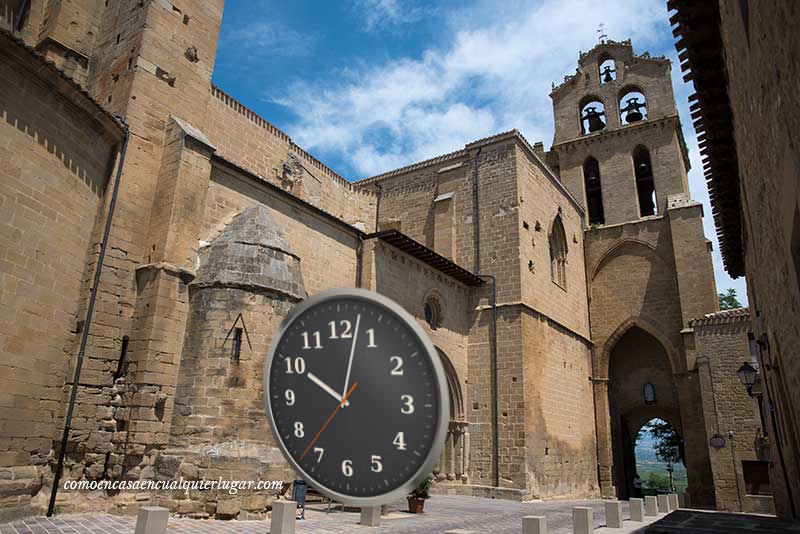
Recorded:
10.02.37
